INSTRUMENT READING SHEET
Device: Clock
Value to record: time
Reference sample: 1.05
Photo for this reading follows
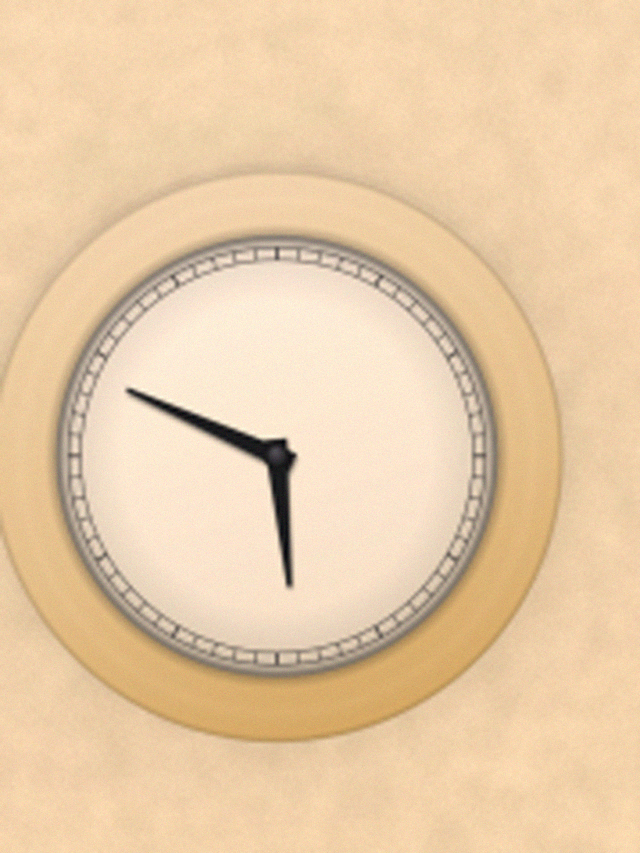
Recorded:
5.49
